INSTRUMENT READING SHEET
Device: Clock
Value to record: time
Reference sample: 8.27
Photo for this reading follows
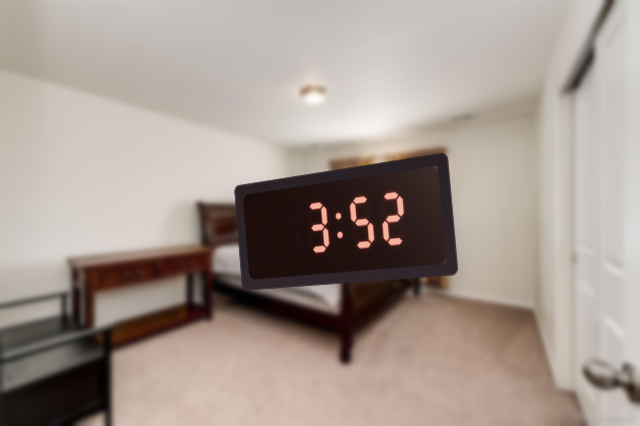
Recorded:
3.52
